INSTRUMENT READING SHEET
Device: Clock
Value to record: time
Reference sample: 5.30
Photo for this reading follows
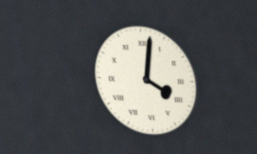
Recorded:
4.02
